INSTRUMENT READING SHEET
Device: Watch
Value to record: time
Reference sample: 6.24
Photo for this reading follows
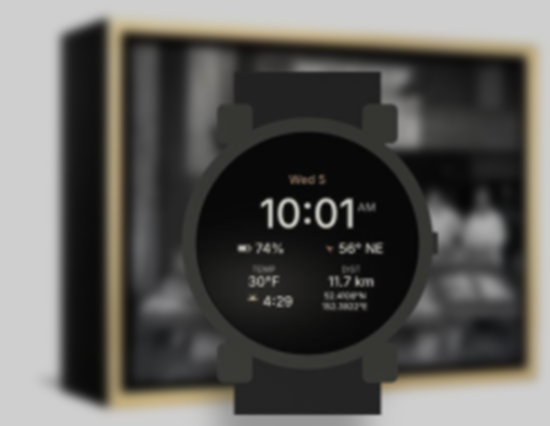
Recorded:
10.01
